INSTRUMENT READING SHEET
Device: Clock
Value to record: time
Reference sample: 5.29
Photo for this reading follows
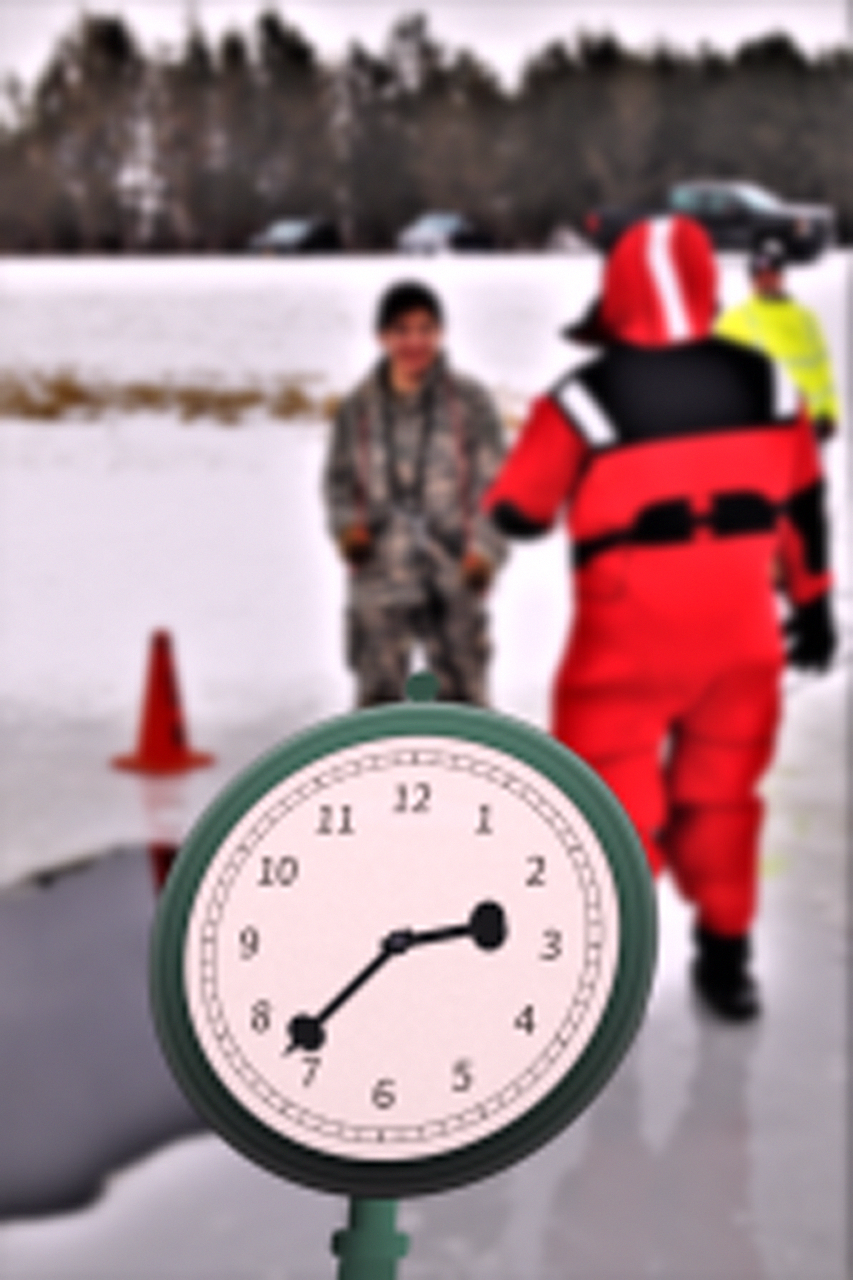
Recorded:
2.37
